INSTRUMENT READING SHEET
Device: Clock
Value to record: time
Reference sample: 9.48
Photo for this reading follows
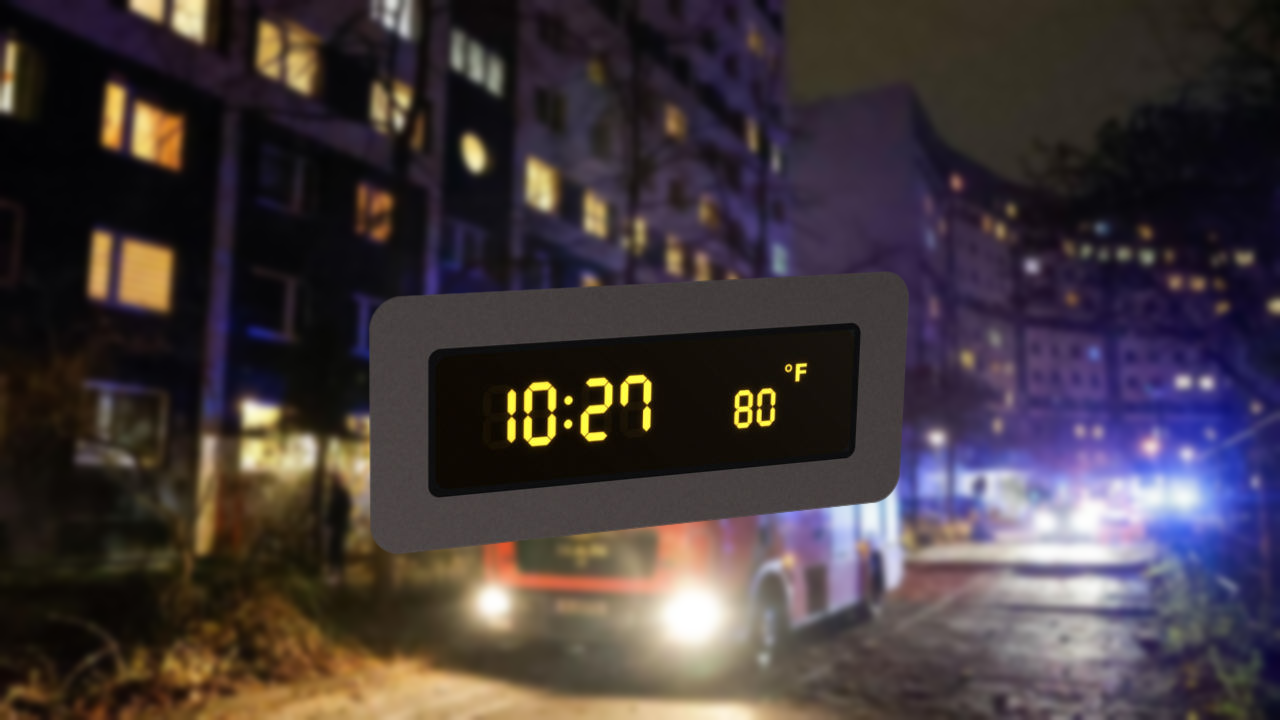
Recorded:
10.27
